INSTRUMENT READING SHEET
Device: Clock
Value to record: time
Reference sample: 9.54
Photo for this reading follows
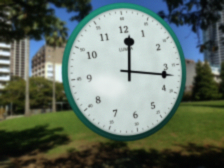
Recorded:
12.17
